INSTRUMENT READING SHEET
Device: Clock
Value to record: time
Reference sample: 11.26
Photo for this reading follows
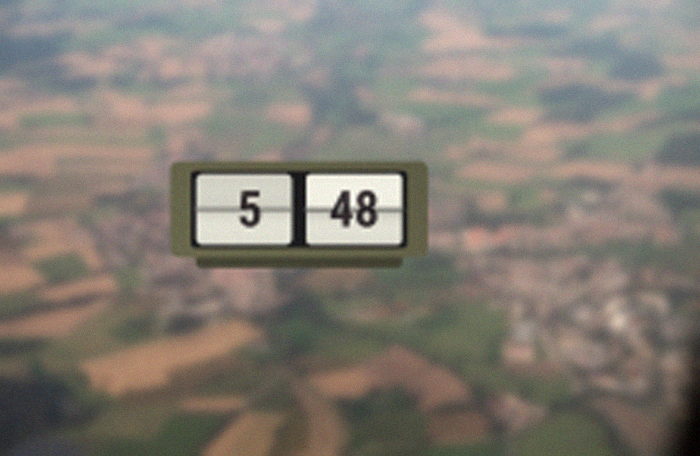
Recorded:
5.48
